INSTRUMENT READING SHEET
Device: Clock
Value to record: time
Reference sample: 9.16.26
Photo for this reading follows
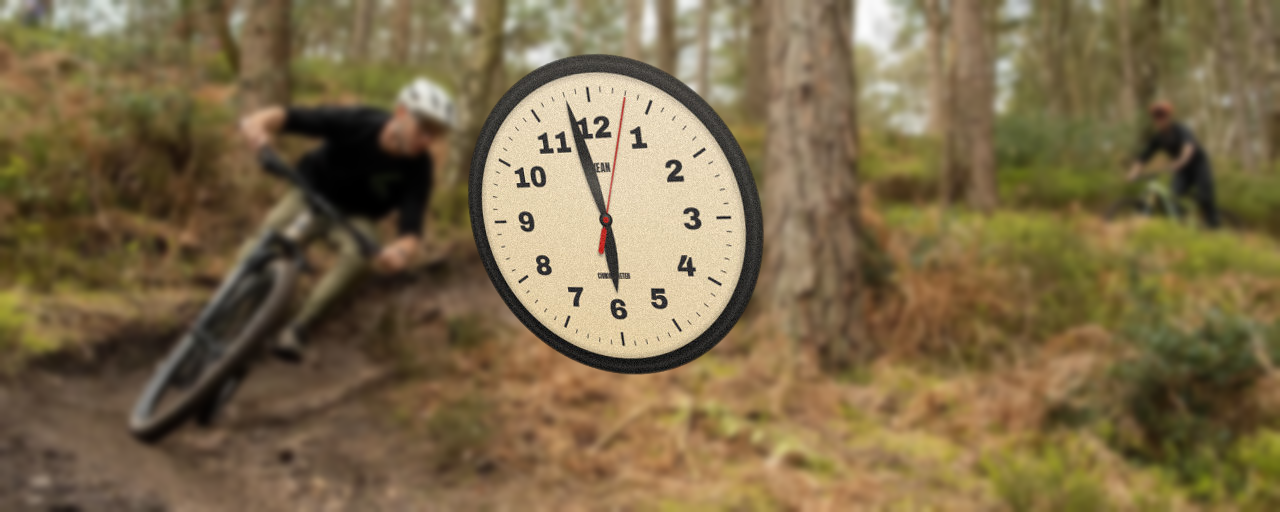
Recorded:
5.58.03
